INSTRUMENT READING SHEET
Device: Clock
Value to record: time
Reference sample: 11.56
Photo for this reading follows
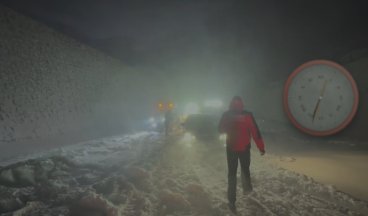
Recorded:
12.33
